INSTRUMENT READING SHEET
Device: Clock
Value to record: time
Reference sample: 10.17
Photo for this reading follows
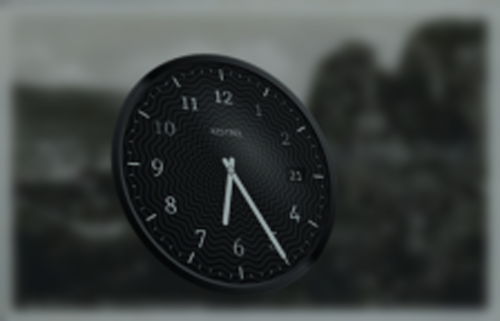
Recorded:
6.25
